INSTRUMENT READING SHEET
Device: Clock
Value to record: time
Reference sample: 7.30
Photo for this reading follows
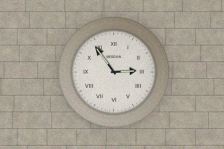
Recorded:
2.54
